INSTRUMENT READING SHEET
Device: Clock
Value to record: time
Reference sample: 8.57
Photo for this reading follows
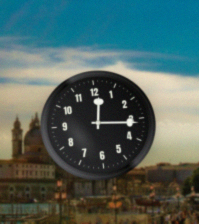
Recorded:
12.16
